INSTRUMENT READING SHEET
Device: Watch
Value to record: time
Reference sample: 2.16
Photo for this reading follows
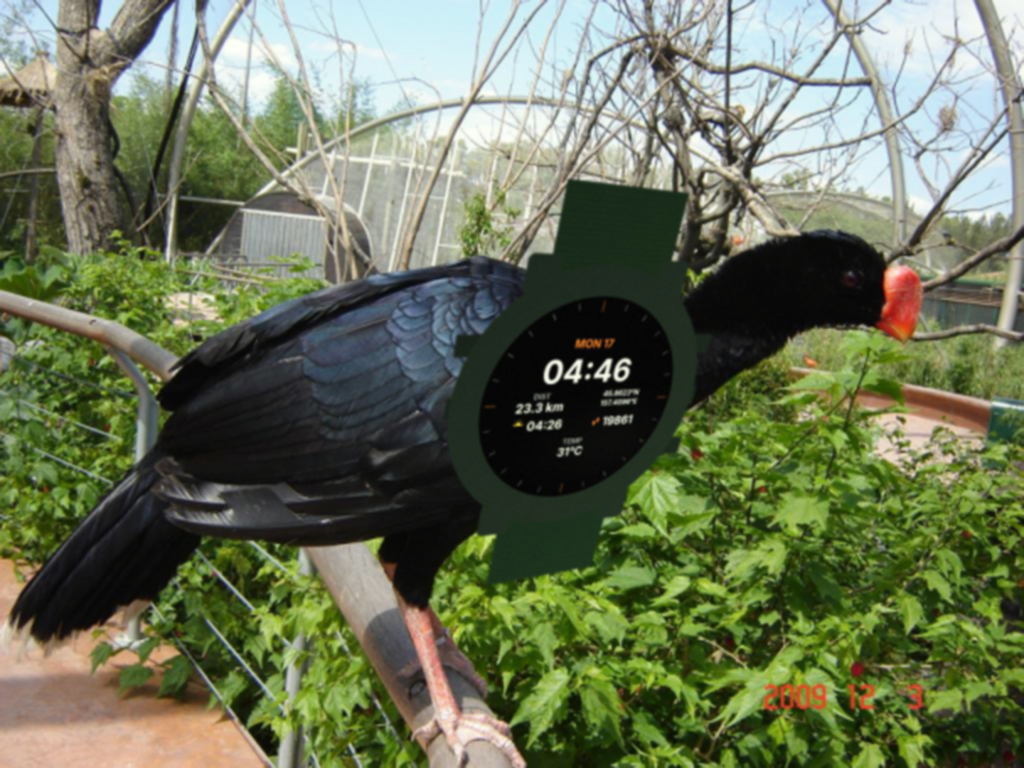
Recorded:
4.46
